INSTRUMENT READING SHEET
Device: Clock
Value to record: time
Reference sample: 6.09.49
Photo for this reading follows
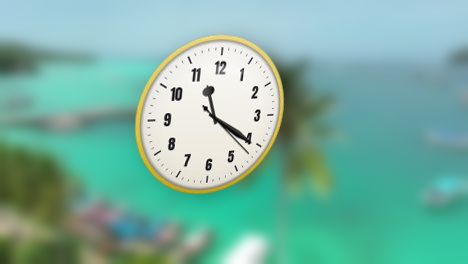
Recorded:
11.20.22
